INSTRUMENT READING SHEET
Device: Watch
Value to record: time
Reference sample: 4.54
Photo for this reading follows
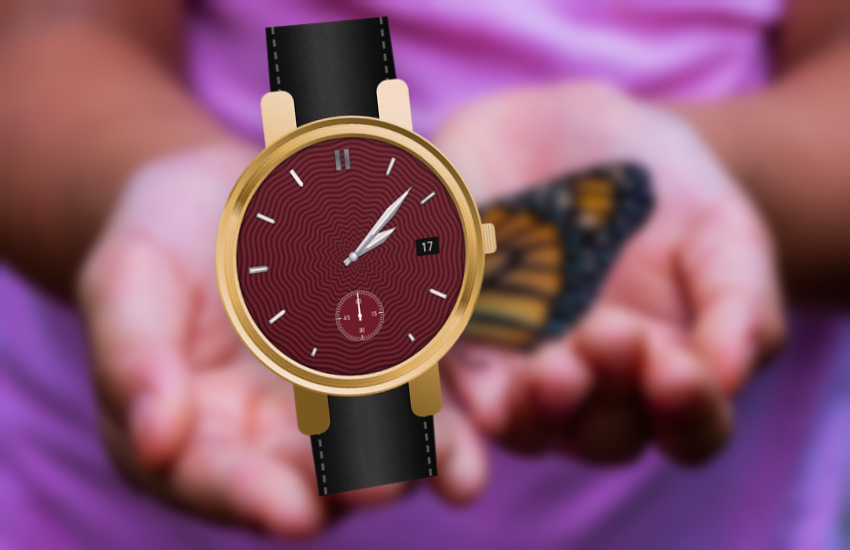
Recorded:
2.08
